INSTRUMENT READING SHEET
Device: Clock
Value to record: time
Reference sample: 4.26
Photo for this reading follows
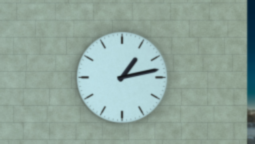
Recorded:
1.13
